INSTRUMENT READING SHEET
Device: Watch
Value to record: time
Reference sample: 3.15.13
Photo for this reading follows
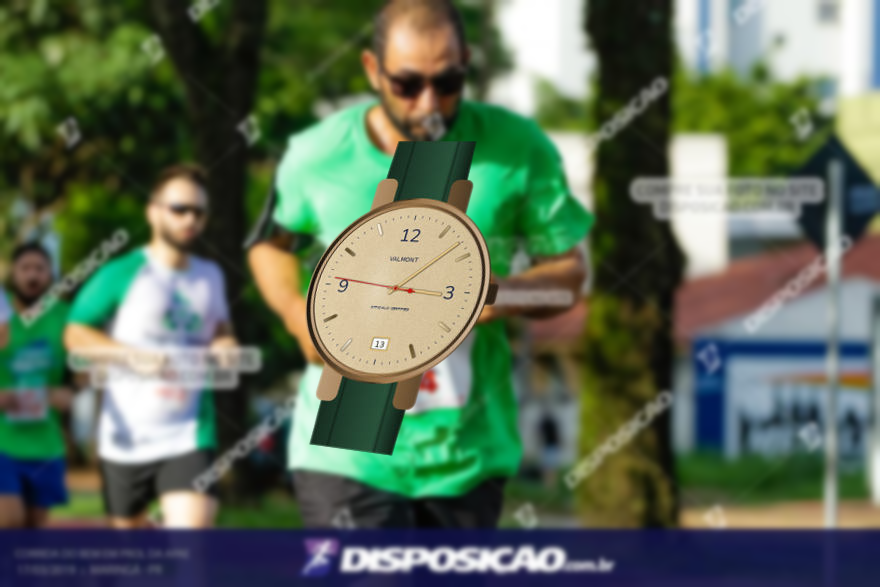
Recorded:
3.07.46
